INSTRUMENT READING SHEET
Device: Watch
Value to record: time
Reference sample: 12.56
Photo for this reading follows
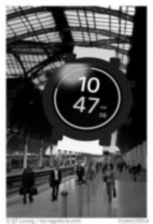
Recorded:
10.47
